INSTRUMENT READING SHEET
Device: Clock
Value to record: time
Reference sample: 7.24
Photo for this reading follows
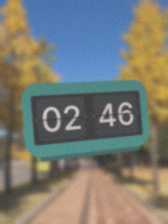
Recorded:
2.46
